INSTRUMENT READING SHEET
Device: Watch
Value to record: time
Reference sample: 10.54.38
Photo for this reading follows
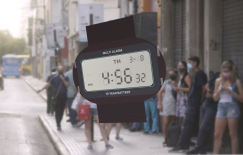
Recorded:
4.56.32
